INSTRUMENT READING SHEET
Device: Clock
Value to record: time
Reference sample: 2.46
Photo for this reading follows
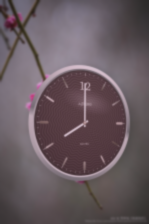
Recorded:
8.00
